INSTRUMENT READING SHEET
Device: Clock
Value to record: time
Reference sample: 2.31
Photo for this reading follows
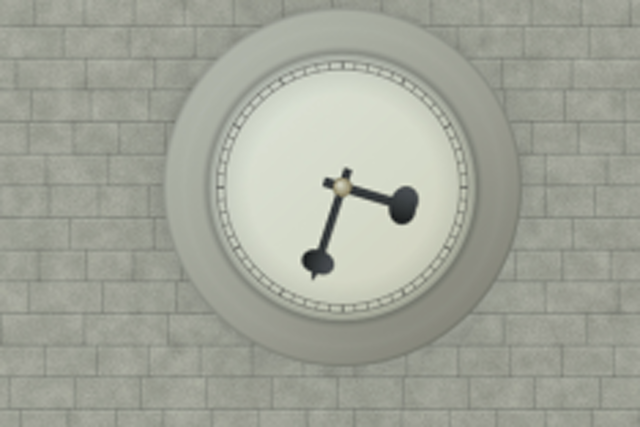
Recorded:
3.33
